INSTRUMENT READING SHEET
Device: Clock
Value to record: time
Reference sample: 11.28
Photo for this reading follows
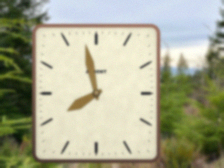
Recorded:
7.58
